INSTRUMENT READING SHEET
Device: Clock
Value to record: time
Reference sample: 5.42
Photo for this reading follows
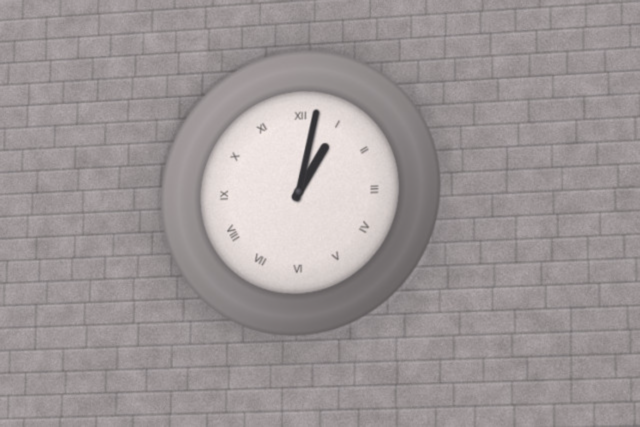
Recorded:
1.02
